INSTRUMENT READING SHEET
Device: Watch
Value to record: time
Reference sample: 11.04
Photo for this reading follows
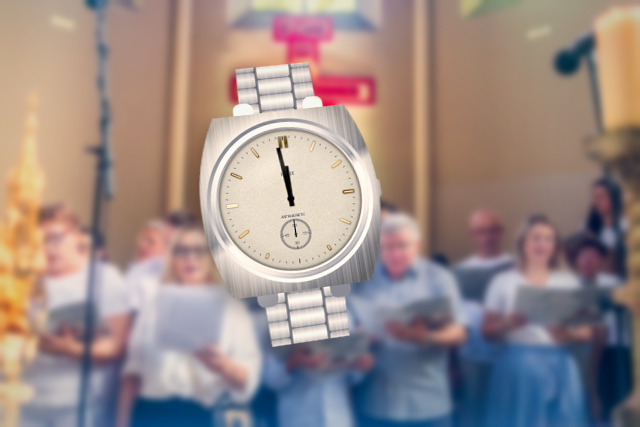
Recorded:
11.59
